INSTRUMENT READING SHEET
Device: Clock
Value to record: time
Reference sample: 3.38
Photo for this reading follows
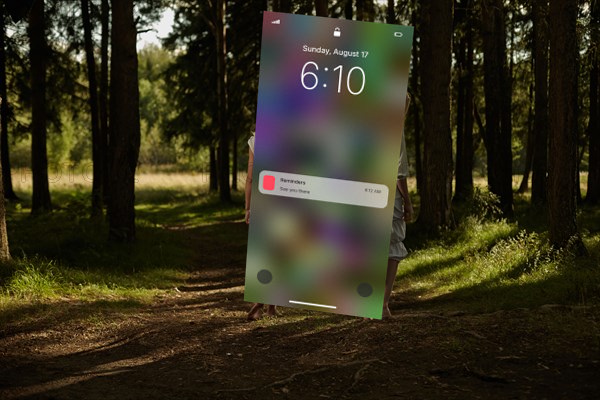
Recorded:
6.10
